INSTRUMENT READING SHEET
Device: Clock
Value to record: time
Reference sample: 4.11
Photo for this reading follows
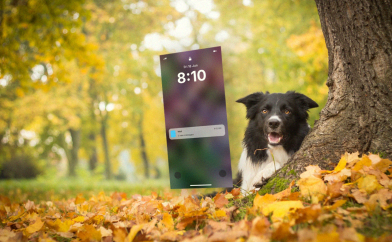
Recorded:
8.10
